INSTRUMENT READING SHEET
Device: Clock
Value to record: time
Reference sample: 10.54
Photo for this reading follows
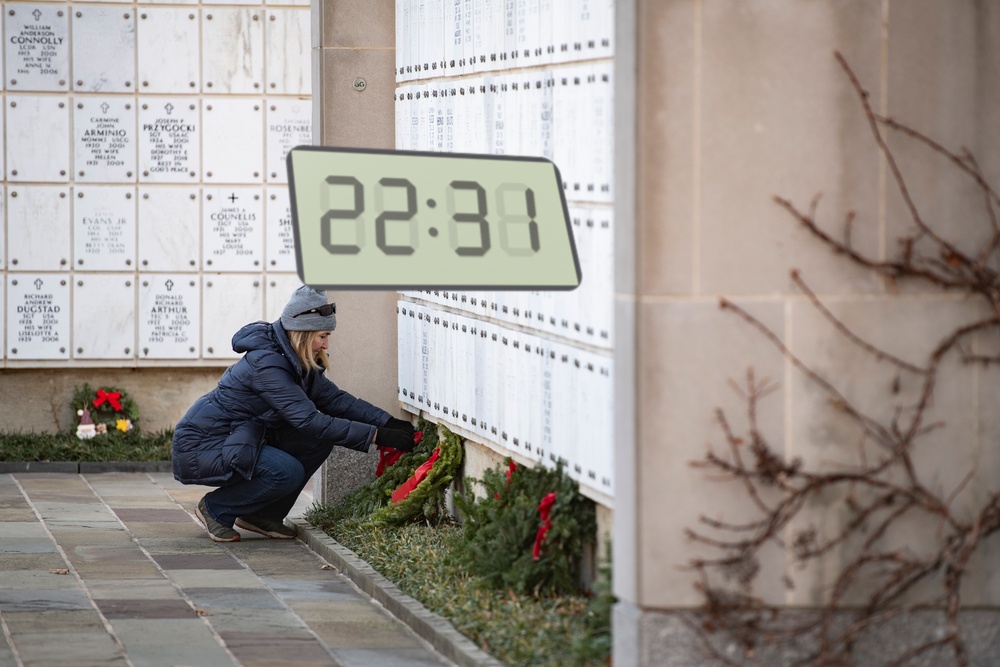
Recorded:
22.31
